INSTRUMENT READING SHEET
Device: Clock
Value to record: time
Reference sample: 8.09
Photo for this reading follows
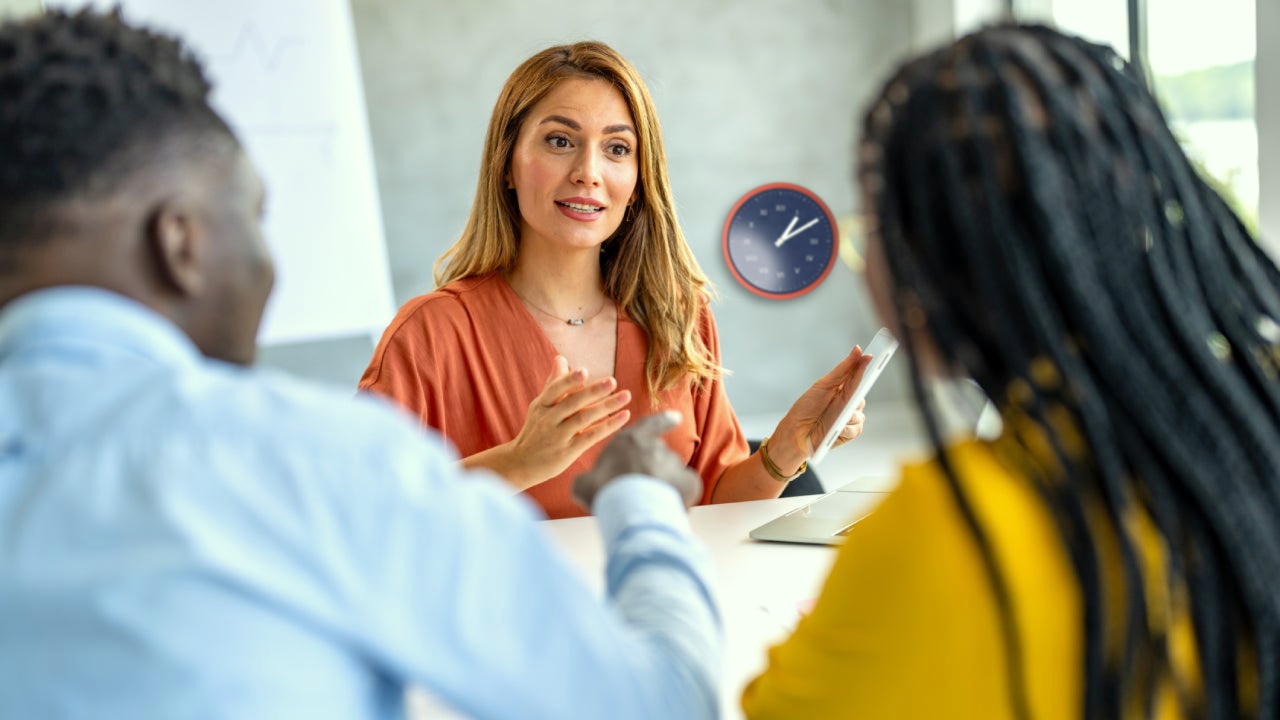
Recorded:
1.10
